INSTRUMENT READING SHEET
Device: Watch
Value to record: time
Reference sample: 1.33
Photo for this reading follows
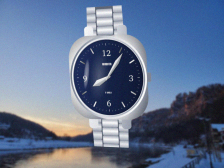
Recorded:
8.06
